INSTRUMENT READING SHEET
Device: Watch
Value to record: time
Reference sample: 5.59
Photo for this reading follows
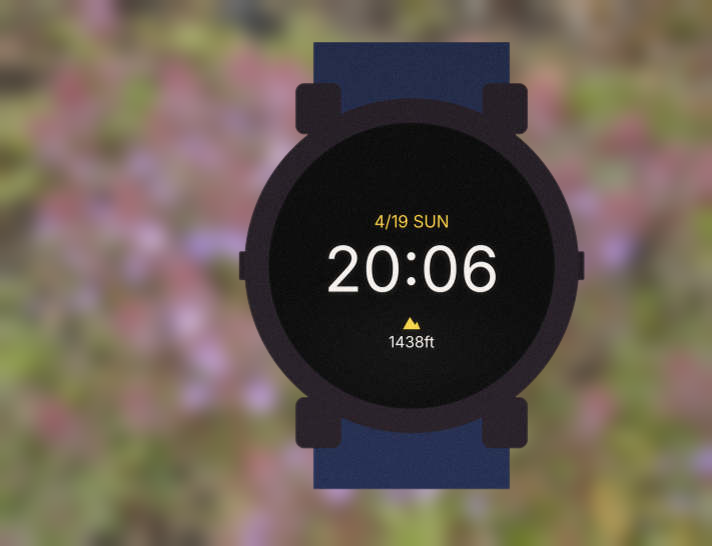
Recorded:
20.06
